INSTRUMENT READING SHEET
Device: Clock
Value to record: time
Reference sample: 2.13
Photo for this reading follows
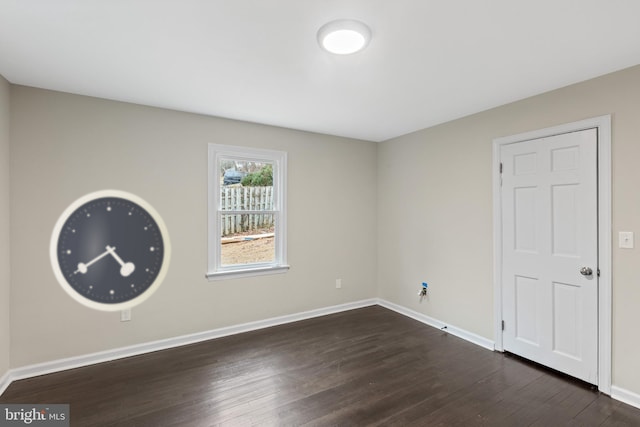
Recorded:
4.40
